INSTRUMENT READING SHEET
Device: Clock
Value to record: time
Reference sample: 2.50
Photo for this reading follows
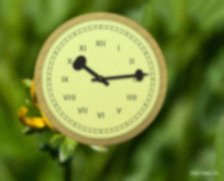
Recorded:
10.14
